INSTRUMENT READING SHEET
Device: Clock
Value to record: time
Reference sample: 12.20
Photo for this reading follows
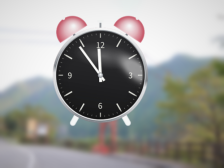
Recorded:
11.54
